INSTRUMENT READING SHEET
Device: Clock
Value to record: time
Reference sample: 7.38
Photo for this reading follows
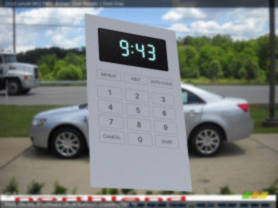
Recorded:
9.43
